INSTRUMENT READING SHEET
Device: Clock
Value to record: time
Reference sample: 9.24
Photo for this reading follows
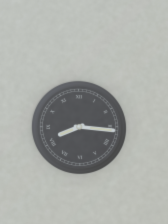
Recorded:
8.16
